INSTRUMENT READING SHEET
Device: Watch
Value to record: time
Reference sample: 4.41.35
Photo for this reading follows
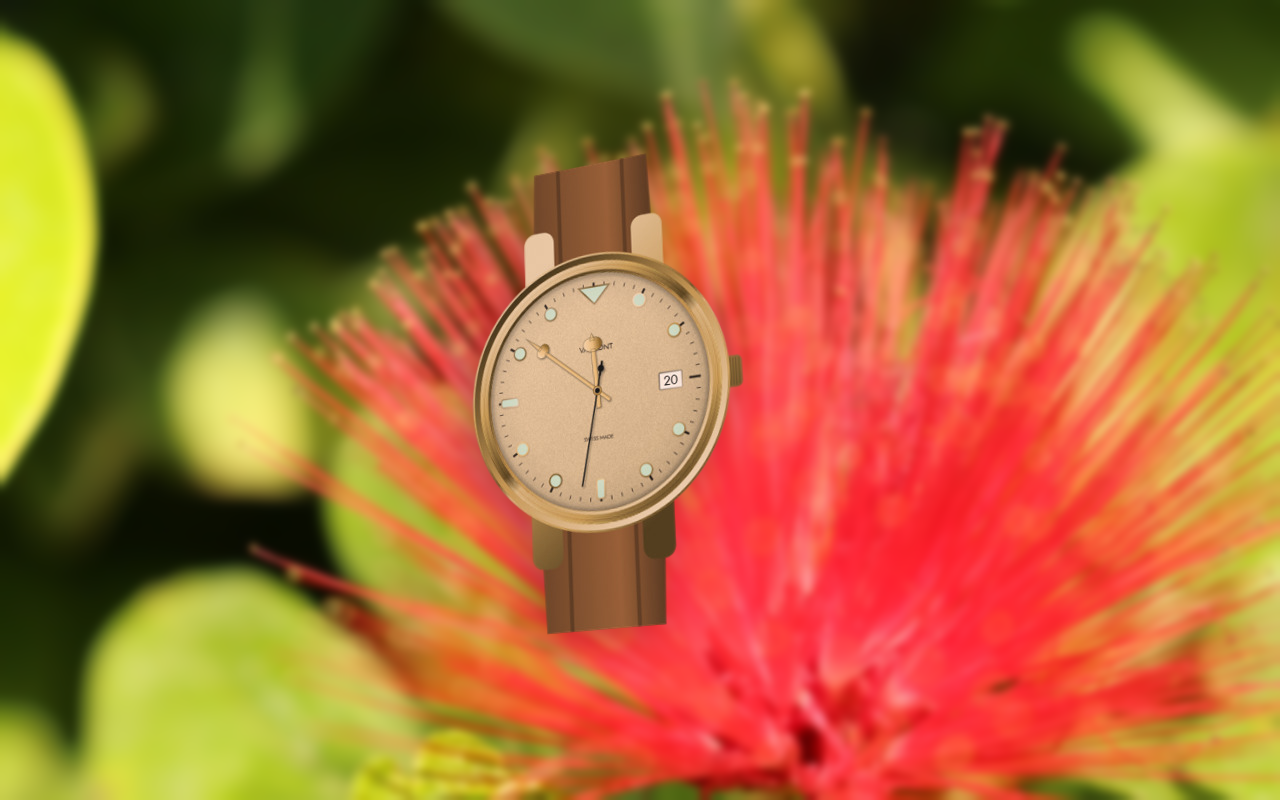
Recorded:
11.51.32
